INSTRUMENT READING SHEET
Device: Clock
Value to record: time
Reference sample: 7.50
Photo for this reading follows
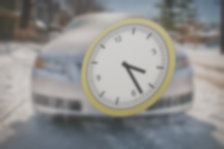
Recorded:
4.28
